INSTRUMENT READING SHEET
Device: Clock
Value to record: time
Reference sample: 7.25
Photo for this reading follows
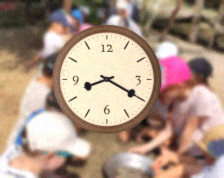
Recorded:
8.20
